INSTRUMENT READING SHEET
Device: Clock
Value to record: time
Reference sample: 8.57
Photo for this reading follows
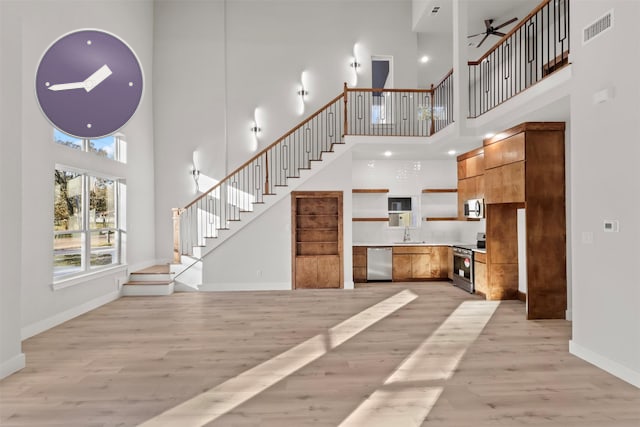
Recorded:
1.44
